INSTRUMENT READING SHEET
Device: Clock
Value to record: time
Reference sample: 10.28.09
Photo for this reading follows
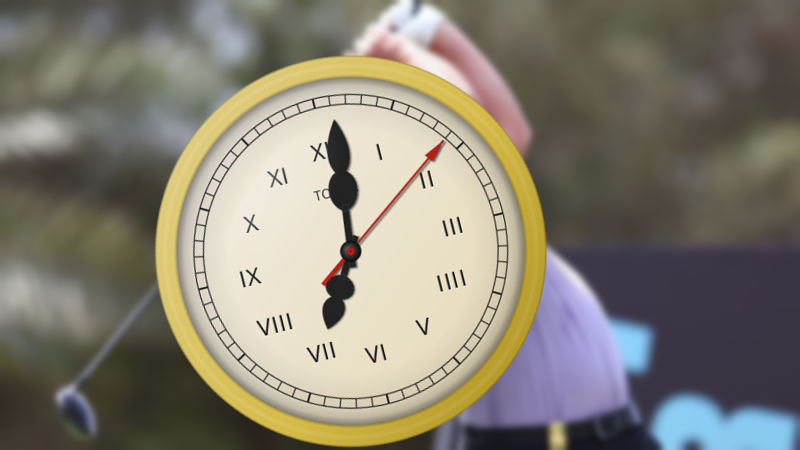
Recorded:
7.01.09
